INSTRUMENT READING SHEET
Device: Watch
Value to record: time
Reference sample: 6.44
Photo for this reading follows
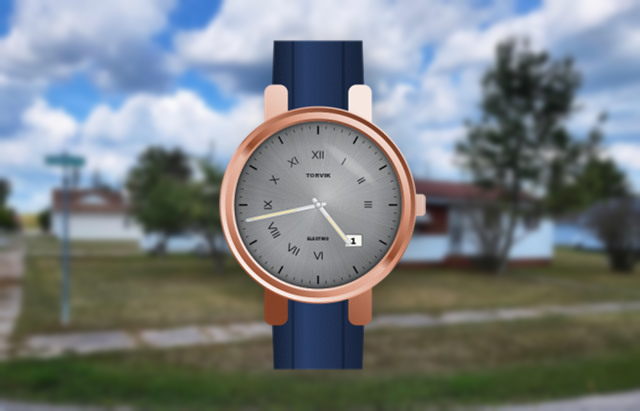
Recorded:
4.43
